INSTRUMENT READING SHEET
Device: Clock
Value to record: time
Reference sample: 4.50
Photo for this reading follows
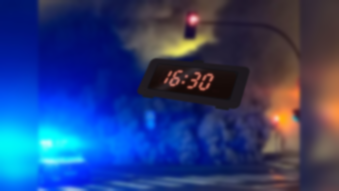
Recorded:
16.30
